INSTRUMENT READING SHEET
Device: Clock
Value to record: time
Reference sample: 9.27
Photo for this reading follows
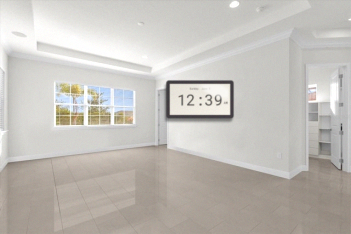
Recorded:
12.39
